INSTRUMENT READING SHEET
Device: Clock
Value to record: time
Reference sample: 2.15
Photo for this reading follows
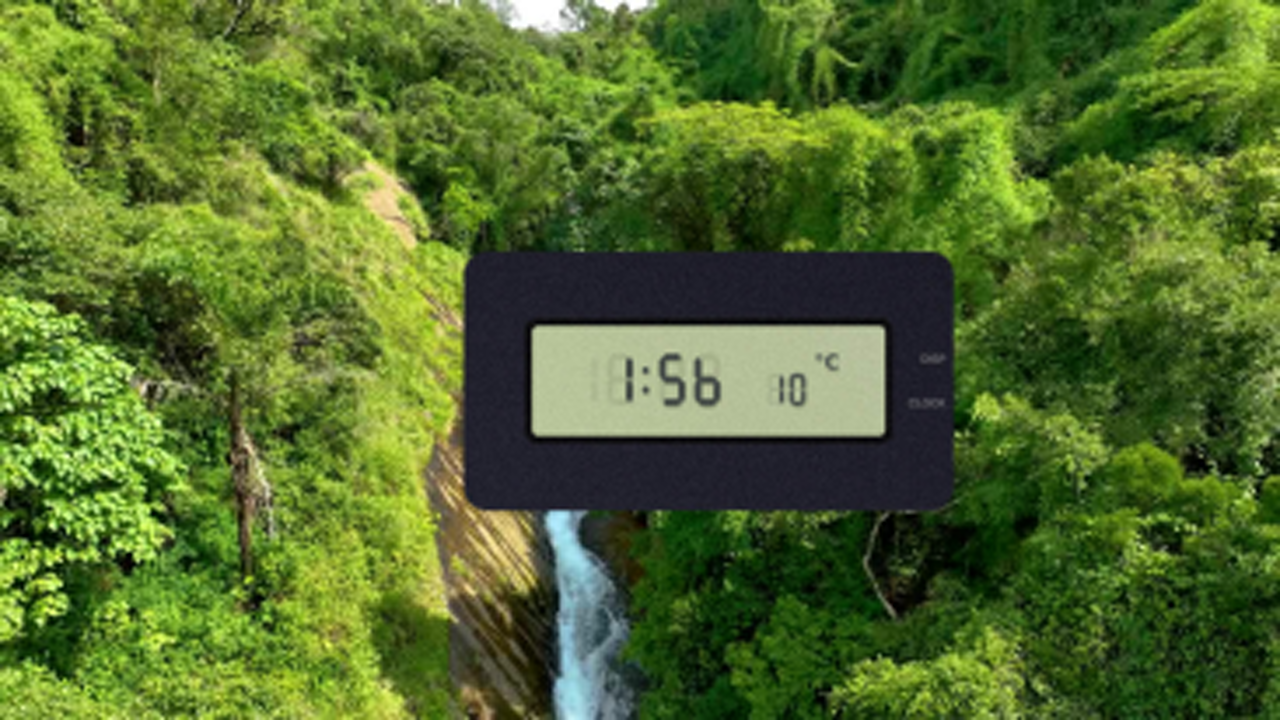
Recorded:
1.56
